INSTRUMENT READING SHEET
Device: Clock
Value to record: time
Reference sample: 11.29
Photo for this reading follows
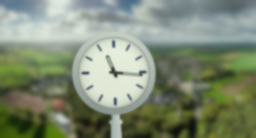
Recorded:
11.16
